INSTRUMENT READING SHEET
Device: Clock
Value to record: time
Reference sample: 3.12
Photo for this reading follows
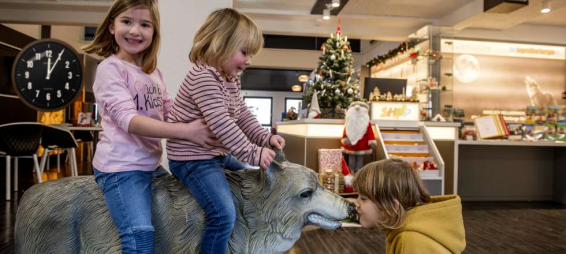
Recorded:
12.05
